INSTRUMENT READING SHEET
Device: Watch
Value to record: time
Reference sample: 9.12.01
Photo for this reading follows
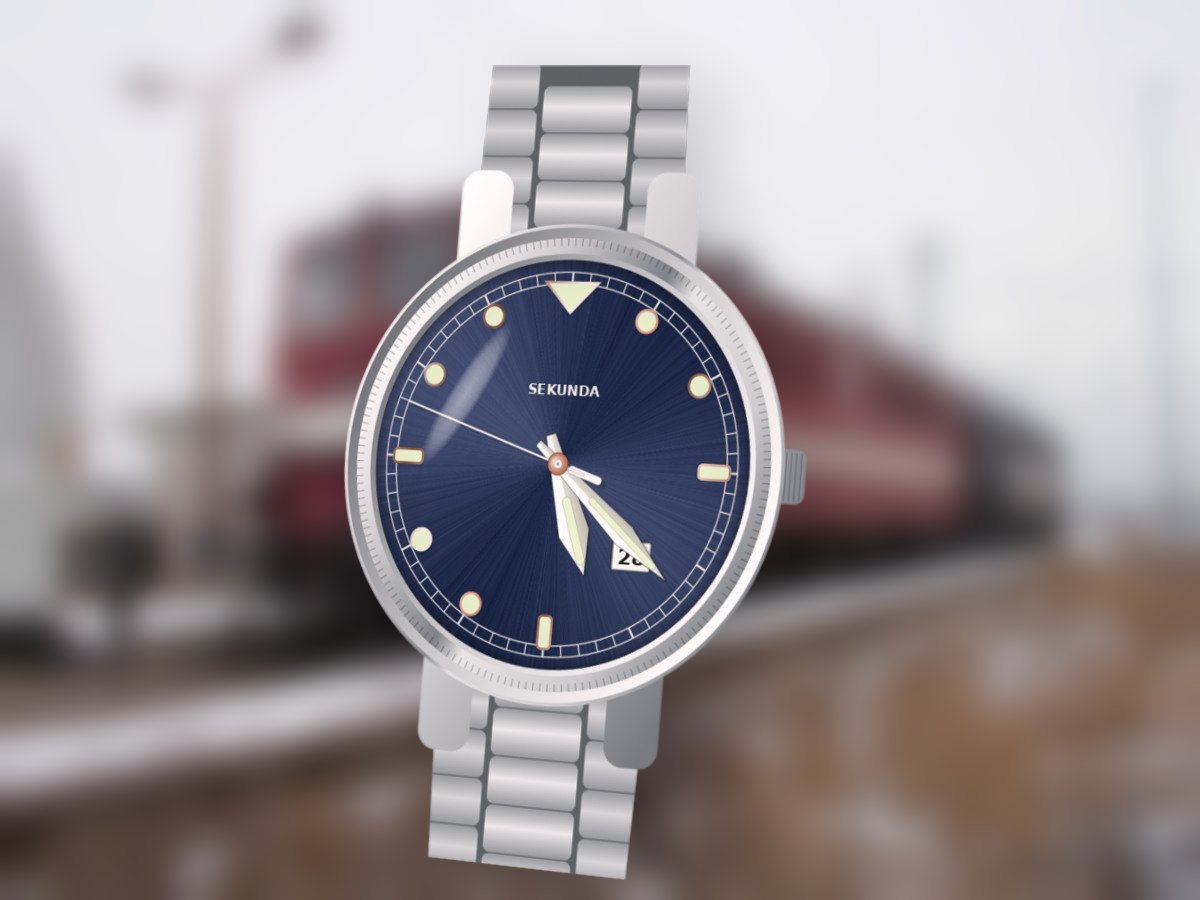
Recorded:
5.21.48
